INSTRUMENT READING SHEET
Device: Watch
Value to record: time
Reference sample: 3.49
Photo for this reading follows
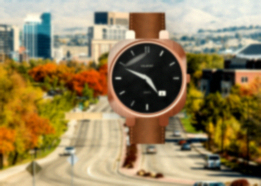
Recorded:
4.49
